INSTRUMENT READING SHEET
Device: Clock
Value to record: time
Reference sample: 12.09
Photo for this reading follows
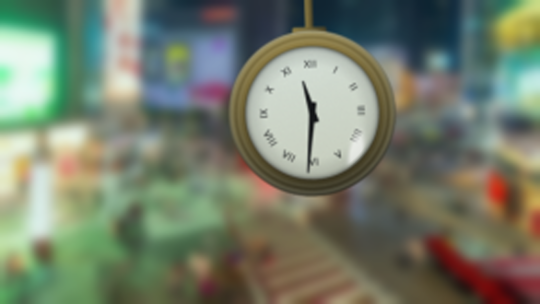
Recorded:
11.31
